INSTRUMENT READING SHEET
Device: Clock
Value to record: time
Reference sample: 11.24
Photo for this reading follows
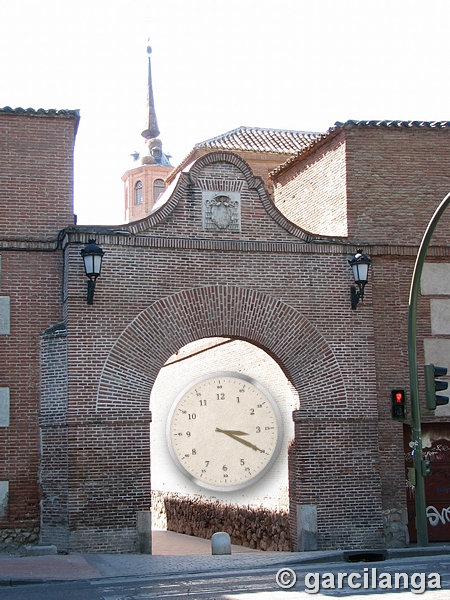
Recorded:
3.20
